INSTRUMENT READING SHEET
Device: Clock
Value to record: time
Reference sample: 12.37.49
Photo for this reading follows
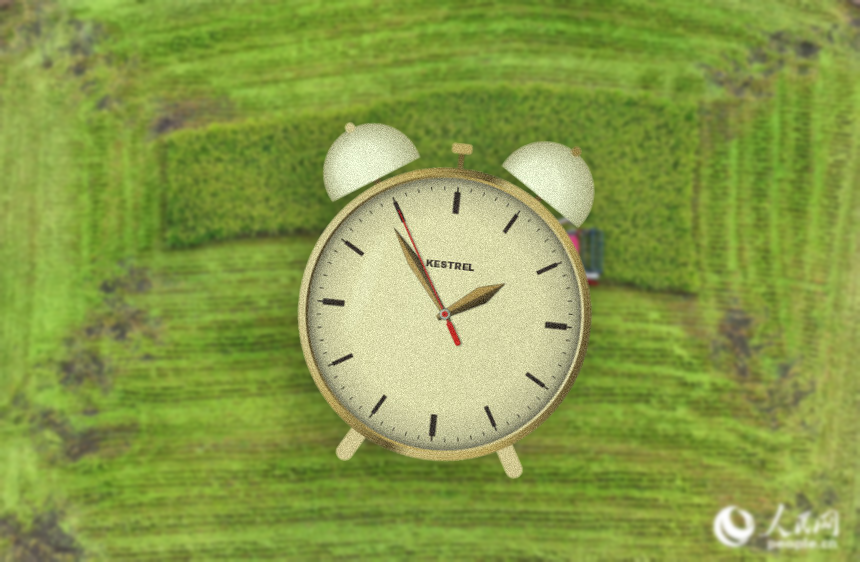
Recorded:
1.53.55
